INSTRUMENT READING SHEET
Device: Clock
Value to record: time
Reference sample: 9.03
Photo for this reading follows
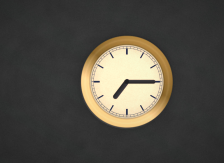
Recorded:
7.15
